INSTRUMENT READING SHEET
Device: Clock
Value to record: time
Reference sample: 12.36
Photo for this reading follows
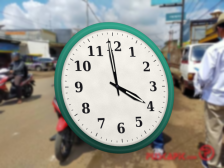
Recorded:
3.59
